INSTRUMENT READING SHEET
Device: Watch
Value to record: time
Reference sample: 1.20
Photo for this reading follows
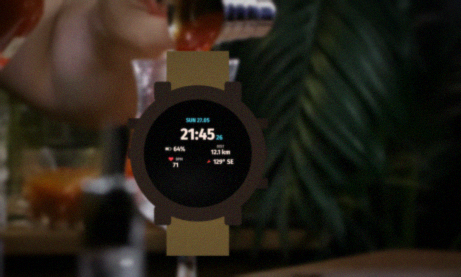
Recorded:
21.45
